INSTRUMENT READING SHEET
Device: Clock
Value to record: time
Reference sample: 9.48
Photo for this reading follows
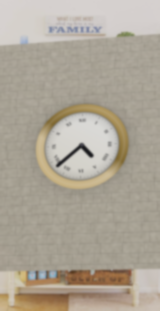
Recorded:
4.38
